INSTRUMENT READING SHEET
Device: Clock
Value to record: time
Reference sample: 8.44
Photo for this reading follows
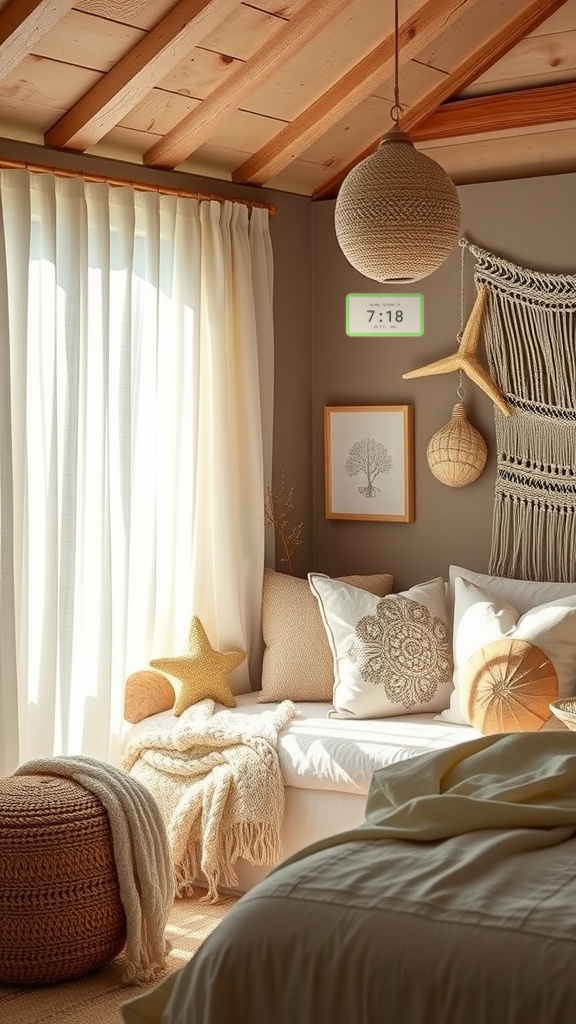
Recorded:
7.18
